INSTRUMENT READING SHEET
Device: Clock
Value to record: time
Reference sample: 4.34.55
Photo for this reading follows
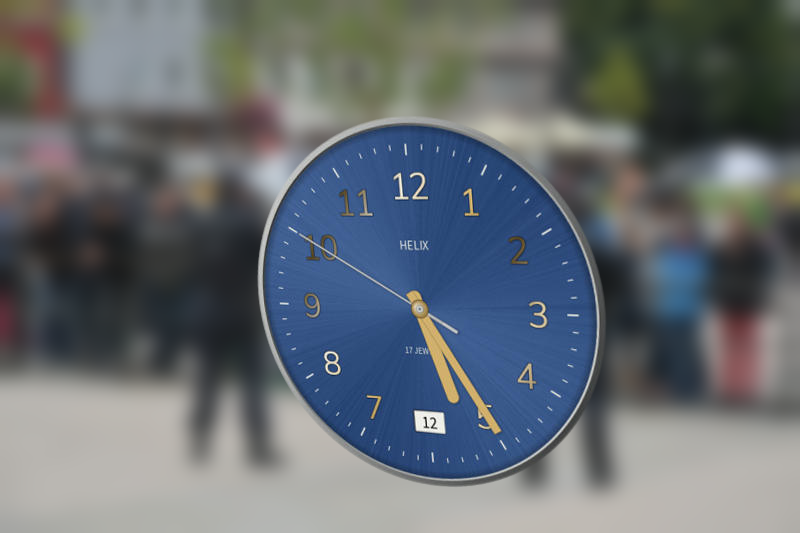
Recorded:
5.24.50
